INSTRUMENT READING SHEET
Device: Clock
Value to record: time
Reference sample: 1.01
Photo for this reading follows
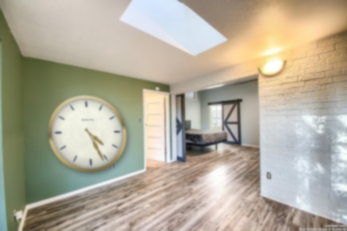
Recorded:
4.26
